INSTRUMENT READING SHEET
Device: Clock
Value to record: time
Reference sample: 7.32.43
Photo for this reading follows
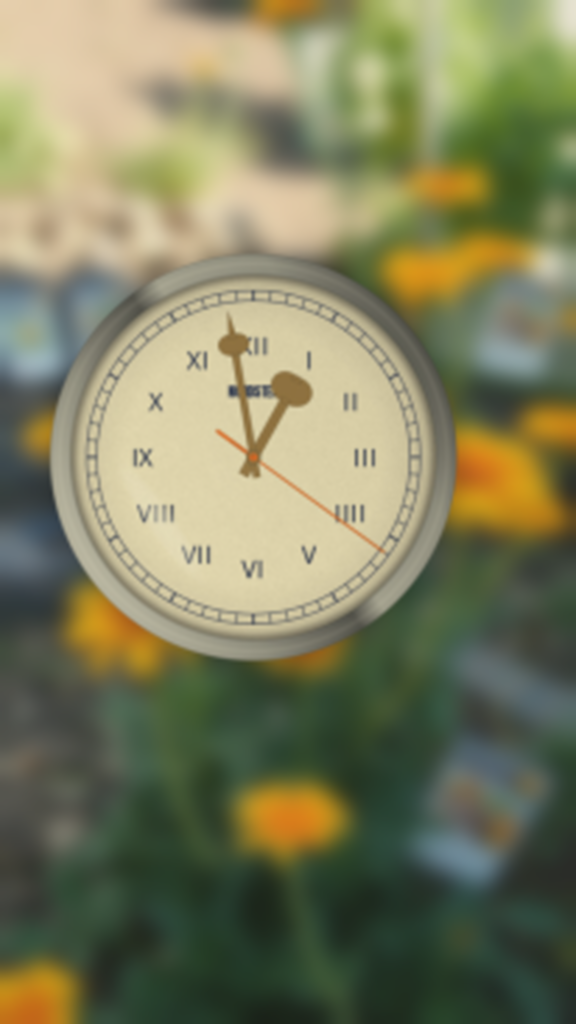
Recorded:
12.58.21
